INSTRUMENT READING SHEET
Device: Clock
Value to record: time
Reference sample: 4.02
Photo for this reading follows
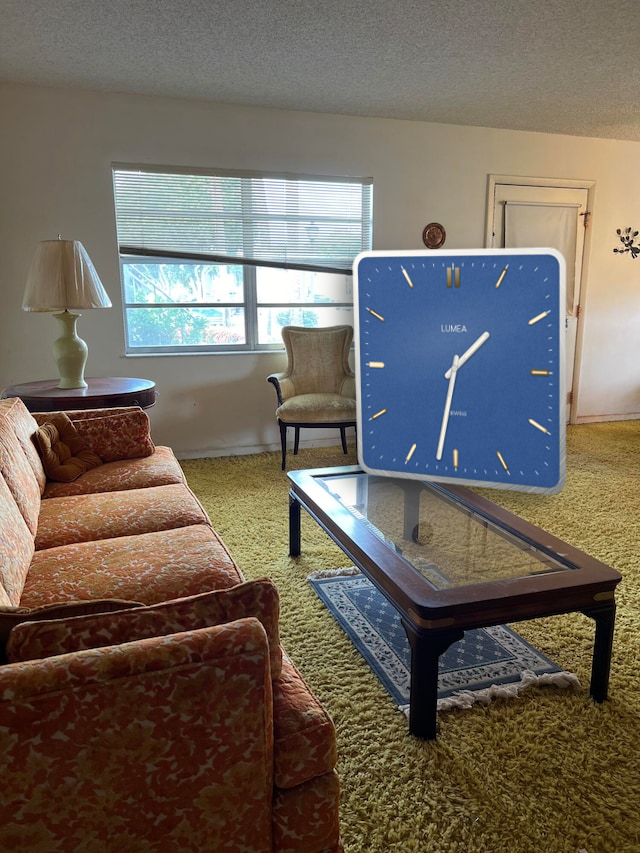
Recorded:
1.32
